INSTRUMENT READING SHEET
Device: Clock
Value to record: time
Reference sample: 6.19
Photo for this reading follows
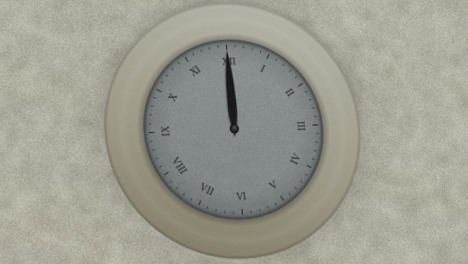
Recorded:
12.00
